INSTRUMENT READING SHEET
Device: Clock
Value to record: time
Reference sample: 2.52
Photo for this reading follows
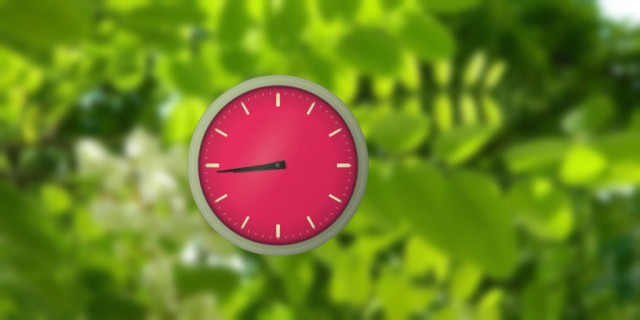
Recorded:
8.44
